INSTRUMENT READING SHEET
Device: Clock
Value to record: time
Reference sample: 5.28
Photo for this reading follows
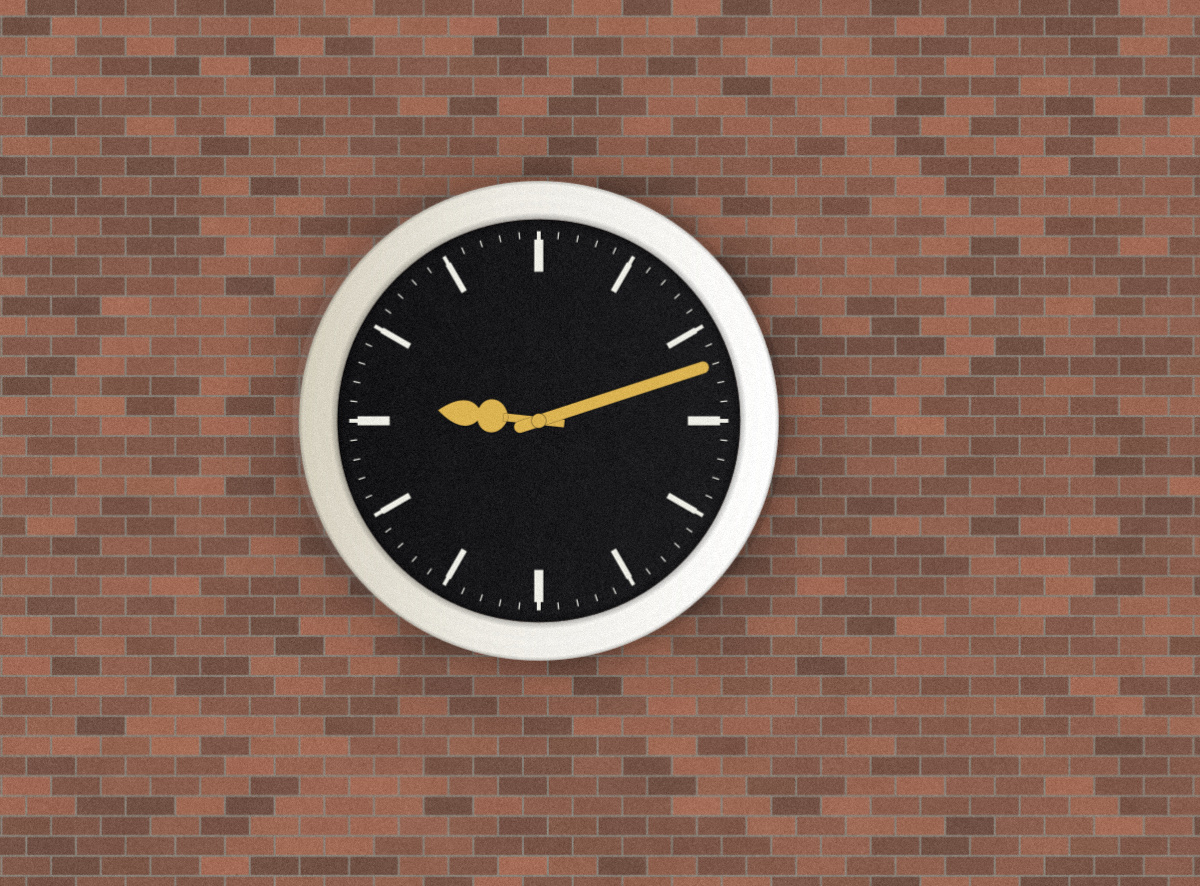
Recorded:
9.12
